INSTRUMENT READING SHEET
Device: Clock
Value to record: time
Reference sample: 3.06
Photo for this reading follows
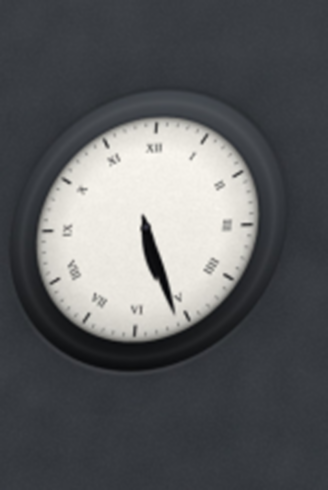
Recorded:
5.26
